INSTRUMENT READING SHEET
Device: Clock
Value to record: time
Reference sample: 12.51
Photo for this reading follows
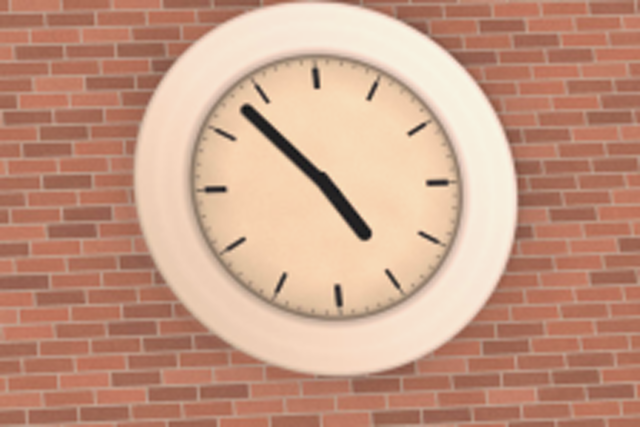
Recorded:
4.53
